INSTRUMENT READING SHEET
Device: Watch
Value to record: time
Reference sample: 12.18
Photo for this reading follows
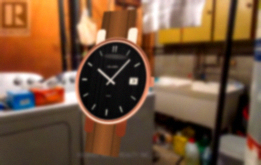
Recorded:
10.07
